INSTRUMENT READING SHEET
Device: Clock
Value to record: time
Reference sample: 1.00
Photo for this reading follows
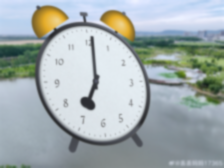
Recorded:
7.01
